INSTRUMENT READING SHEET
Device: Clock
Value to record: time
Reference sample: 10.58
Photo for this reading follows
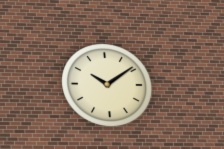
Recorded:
10.09
